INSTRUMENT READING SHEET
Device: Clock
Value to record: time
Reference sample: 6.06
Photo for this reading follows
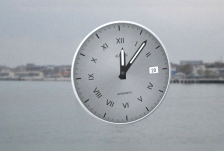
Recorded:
12.07
